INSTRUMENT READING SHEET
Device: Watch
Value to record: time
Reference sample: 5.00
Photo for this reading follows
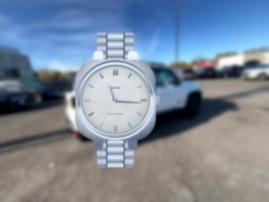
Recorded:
11.16
